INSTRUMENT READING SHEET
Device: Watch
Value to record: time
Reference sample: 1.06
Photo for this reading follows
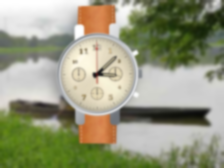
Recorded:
3.08
